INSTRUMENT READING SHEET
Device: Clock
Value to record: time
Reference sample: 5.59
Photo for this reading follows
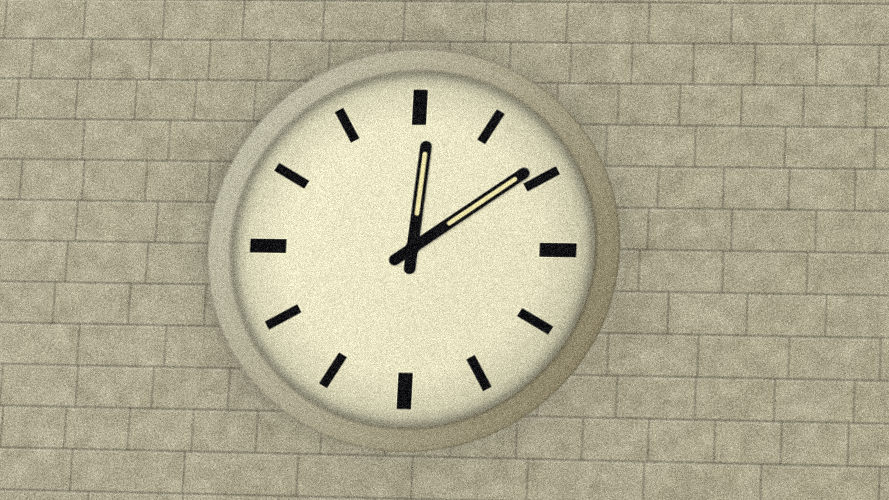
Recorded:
12.09
